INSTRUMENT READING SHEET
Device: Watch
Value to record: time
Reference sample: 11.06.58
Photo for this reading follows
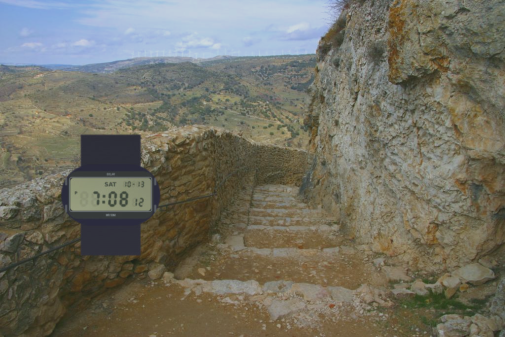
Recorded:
7.08.12
